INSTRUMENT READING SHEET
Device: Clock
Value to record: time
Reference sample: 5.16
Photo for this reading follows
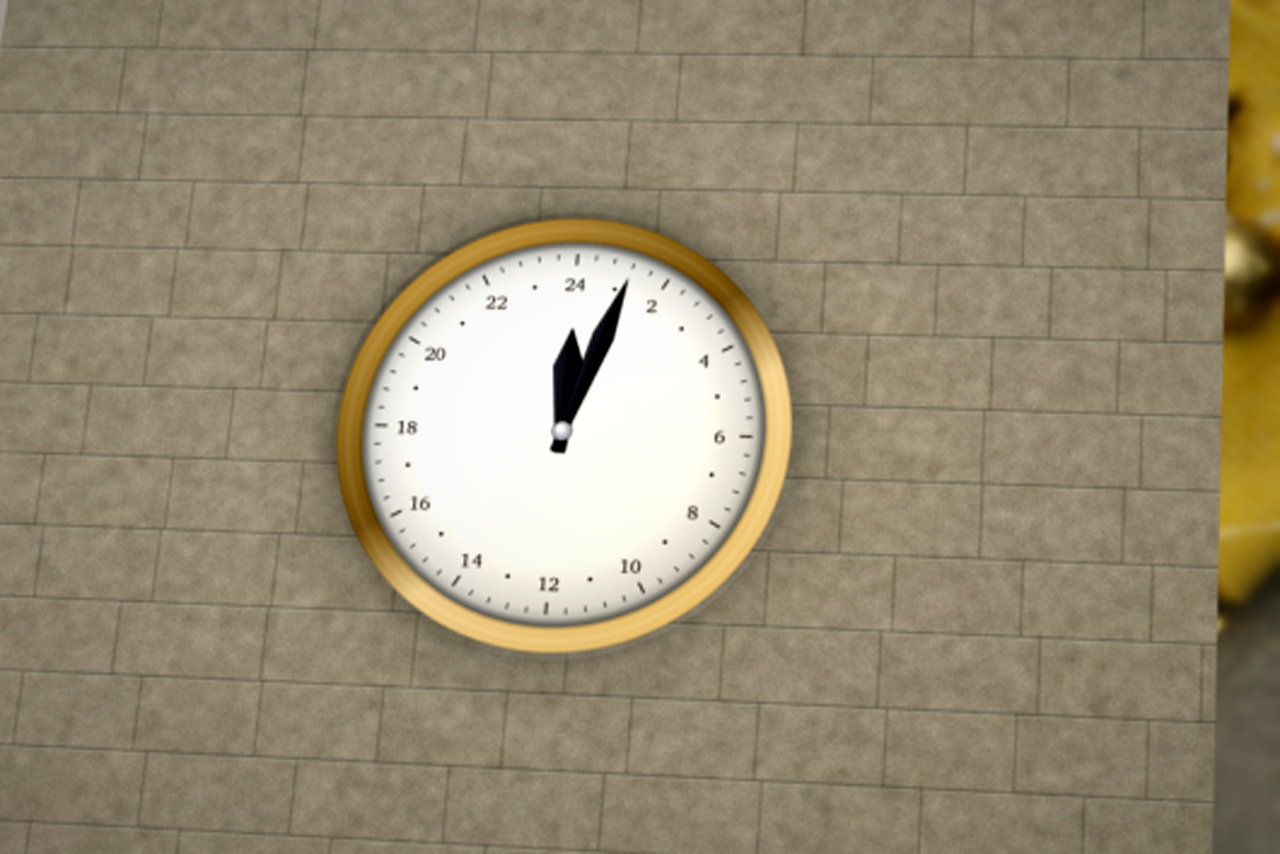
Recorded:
0.03
